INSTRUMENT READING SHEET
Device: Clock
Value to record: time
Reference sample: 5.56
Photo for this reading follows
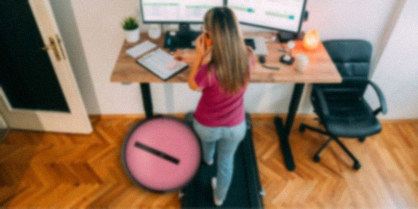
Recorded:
3.49
